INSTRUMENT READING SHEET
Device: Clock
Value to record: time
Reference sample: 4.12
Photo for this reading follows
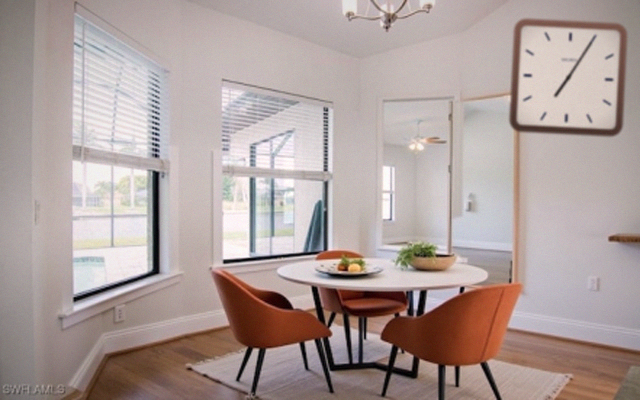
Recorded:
7.05
